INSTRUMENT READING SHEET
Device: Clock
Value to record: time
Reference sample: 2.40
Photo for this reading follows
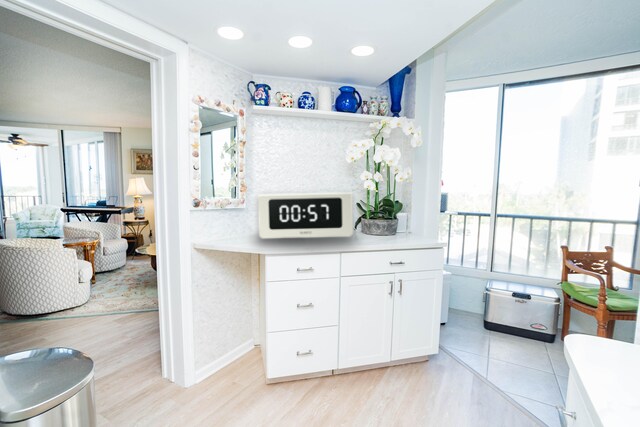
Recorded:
0.57
